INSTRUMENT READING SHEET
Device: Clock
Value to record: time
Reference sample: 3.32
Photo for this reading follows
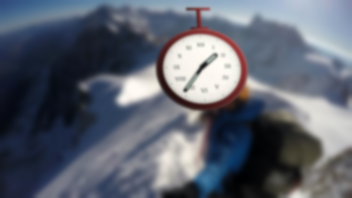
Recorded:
1.36
